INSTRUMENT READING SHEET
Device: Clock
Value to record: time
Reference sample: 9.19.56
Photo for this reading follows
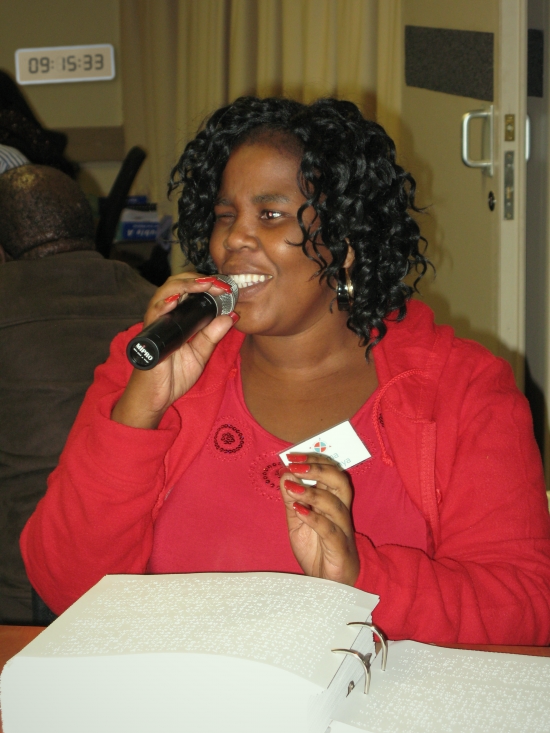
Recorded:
9.15.33
